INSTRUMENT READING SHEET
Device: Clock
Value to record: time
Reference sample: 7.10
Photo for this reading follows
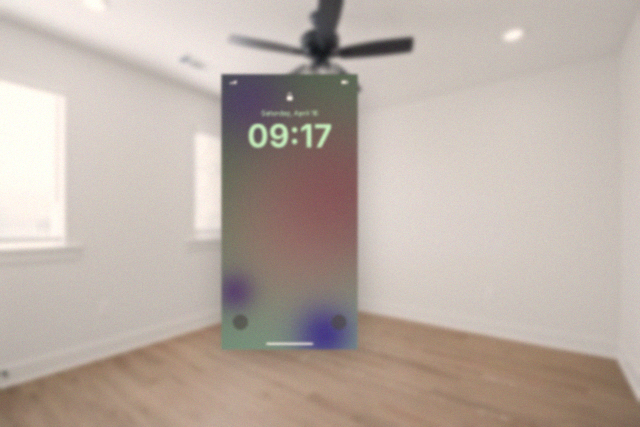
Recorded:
9.17
